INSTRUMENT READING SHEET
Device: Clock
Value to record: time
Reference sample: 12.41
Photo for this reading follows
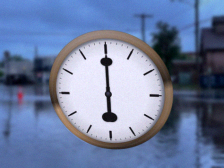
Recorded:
6.00
